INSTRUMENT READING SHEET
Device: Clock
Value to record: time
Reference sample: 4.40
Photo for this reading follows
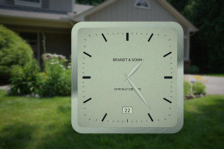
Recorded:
1.24
